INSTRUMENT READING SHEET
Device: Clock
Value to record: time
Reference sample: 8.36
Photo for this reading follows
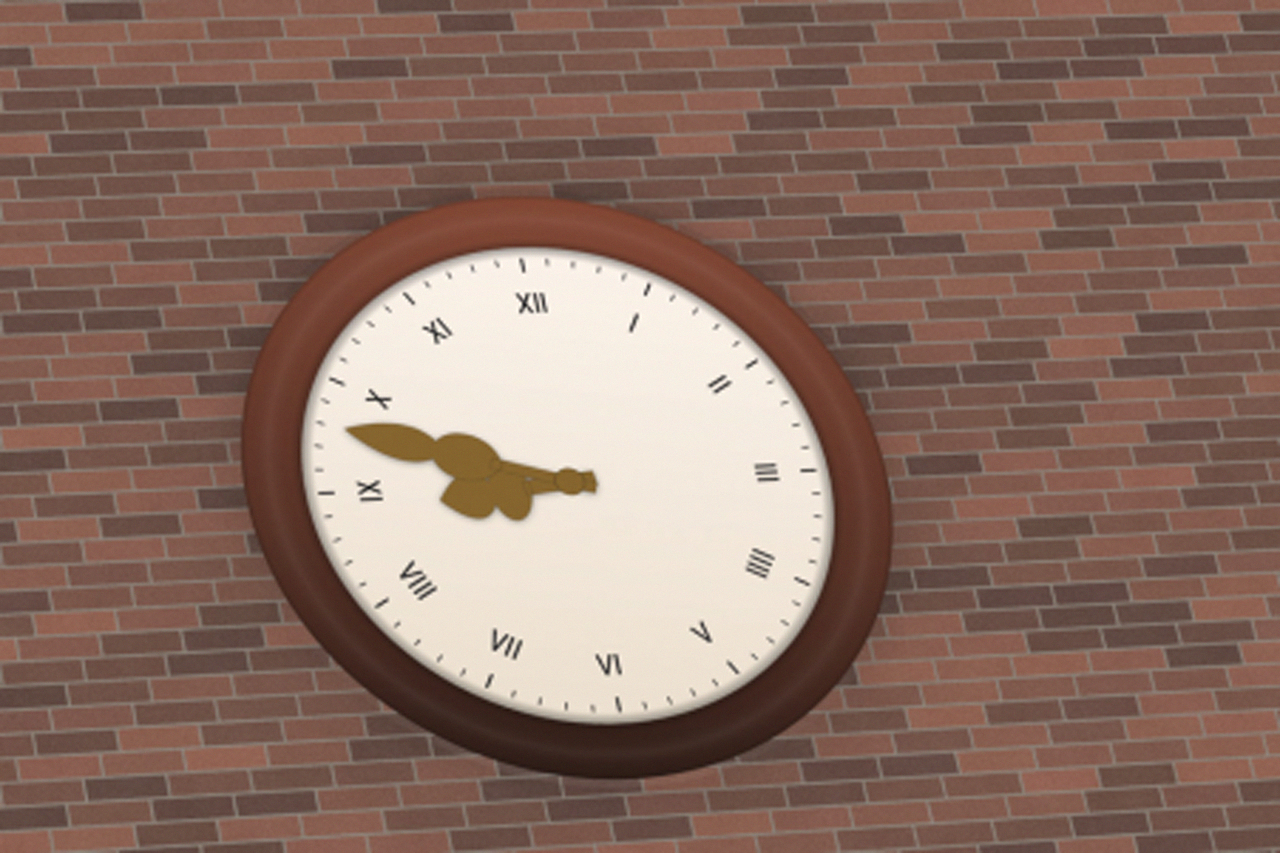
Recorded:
8.48
